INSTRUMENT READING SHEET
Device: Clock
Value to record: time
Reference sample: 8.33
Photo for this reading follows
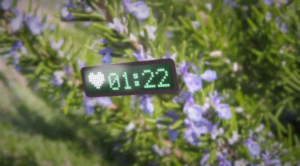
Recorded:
1.22
